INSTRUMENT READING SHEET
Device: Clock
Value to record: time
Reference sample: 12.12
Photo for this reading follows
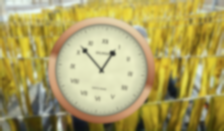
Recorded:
12.52
